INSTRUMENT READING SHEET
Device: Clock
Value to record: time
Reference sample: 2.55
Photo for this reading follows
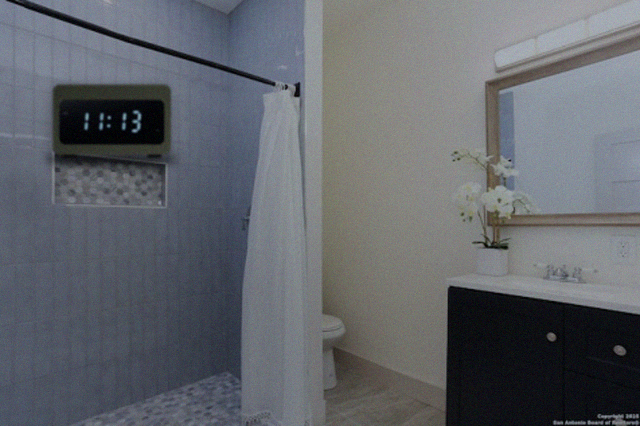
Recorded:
11.13
